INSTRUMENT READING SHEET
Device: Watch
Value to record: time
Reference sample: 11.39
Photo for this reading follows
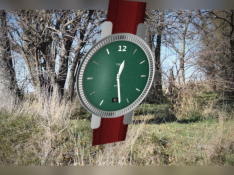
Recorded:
12.28
